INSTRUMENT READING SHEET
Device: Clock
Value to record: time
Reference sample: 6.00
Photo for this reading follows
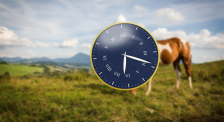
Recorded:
6.19
